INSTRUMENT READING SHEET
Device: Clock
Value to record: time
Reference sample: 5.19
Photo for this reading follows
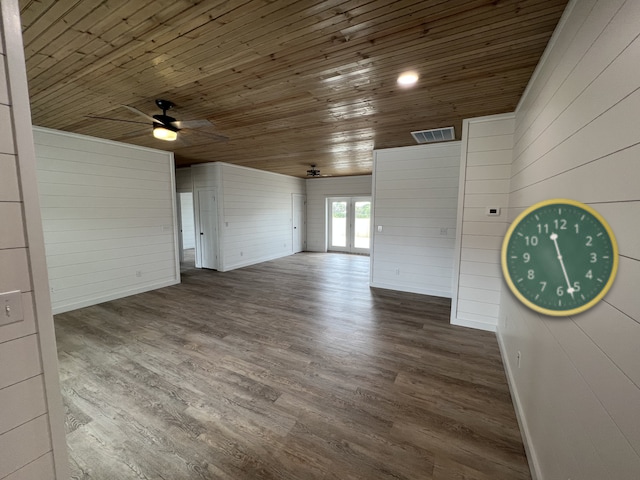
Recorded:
11.27
